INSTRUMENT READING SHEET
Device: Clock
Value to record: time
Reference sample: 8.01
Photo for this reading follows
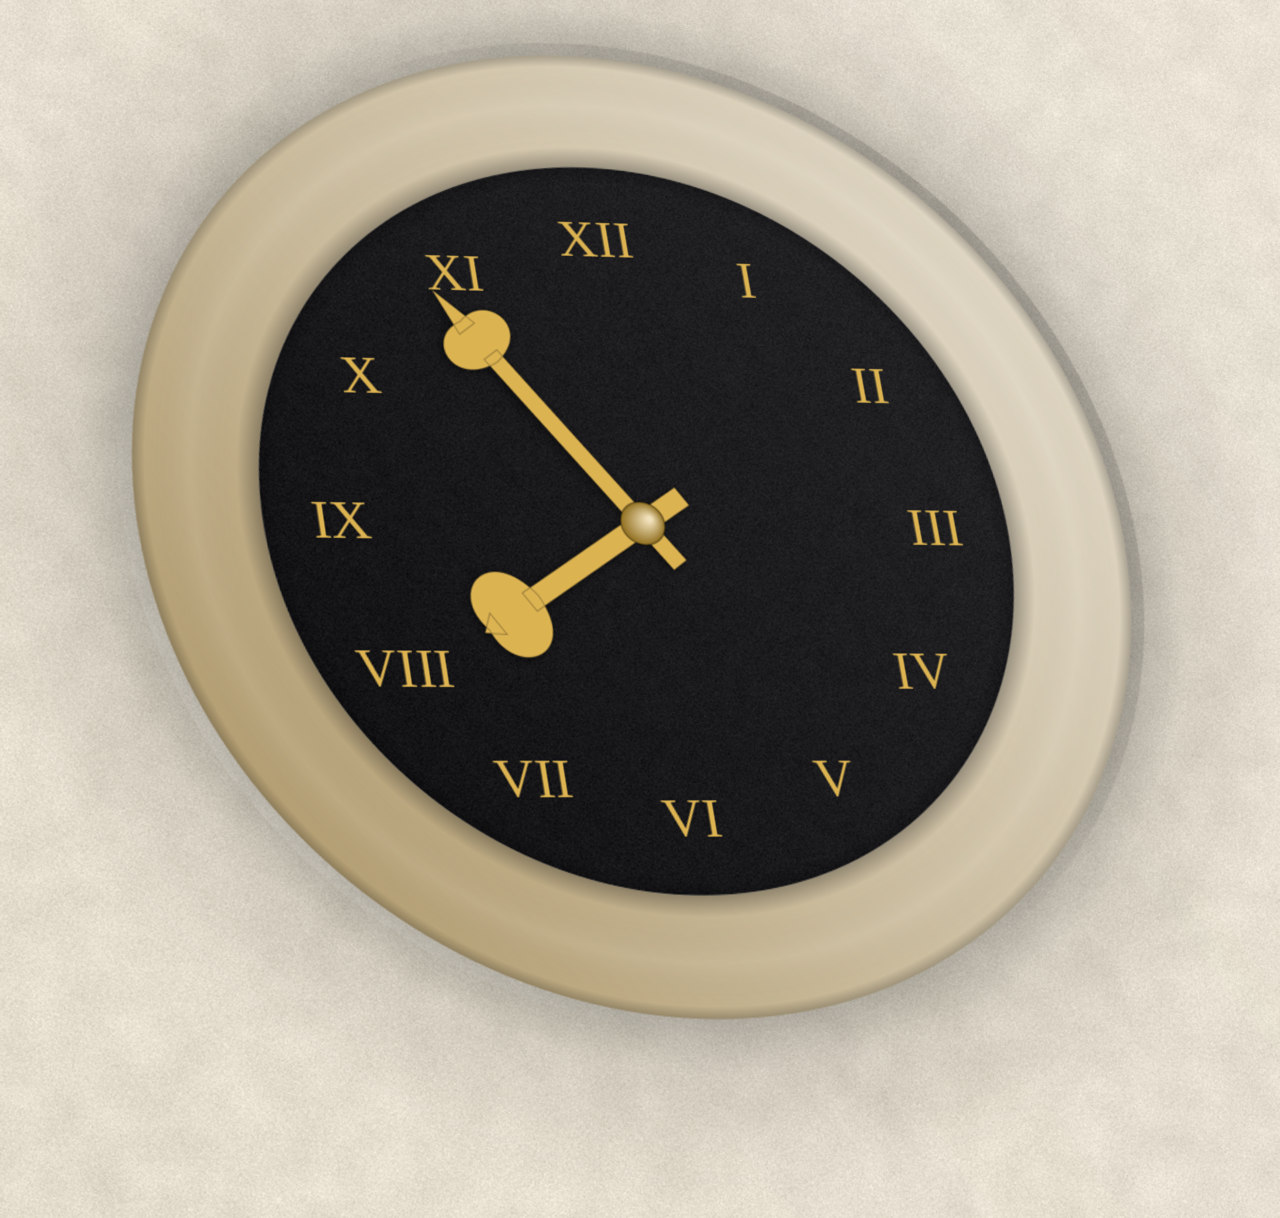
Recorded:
7.54
